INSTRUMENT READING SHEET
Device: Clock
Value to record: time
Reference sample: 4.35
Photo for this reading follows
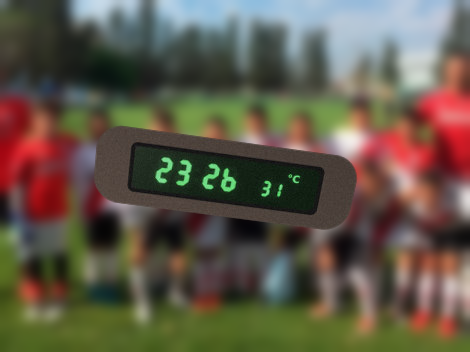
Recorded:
23.26
